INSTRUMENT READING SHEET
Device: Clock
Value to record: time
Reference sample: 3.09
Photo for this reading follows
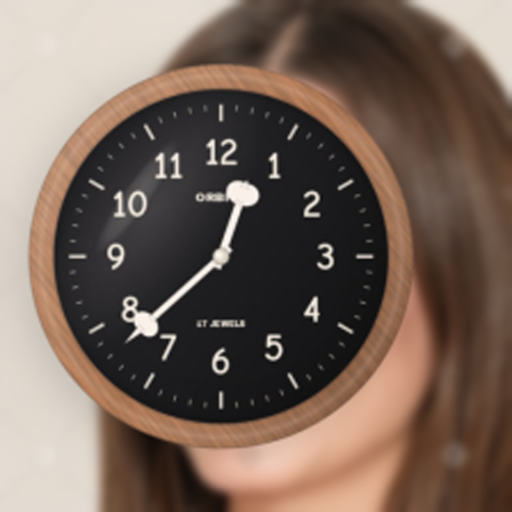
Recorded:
12.38
